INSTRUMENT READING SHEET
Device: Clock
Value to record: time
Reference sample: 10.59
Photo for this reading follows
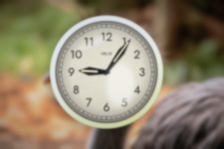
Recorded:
9.06
